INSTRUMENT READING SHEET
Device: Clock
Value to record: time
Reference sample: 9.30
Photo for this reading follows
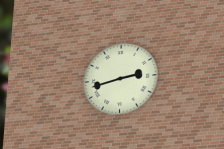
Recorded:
2.43
